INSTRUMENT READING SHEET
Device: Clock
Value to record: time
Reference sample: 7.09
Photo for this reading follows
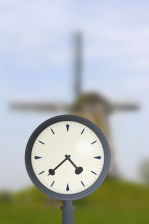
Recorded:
4.38
